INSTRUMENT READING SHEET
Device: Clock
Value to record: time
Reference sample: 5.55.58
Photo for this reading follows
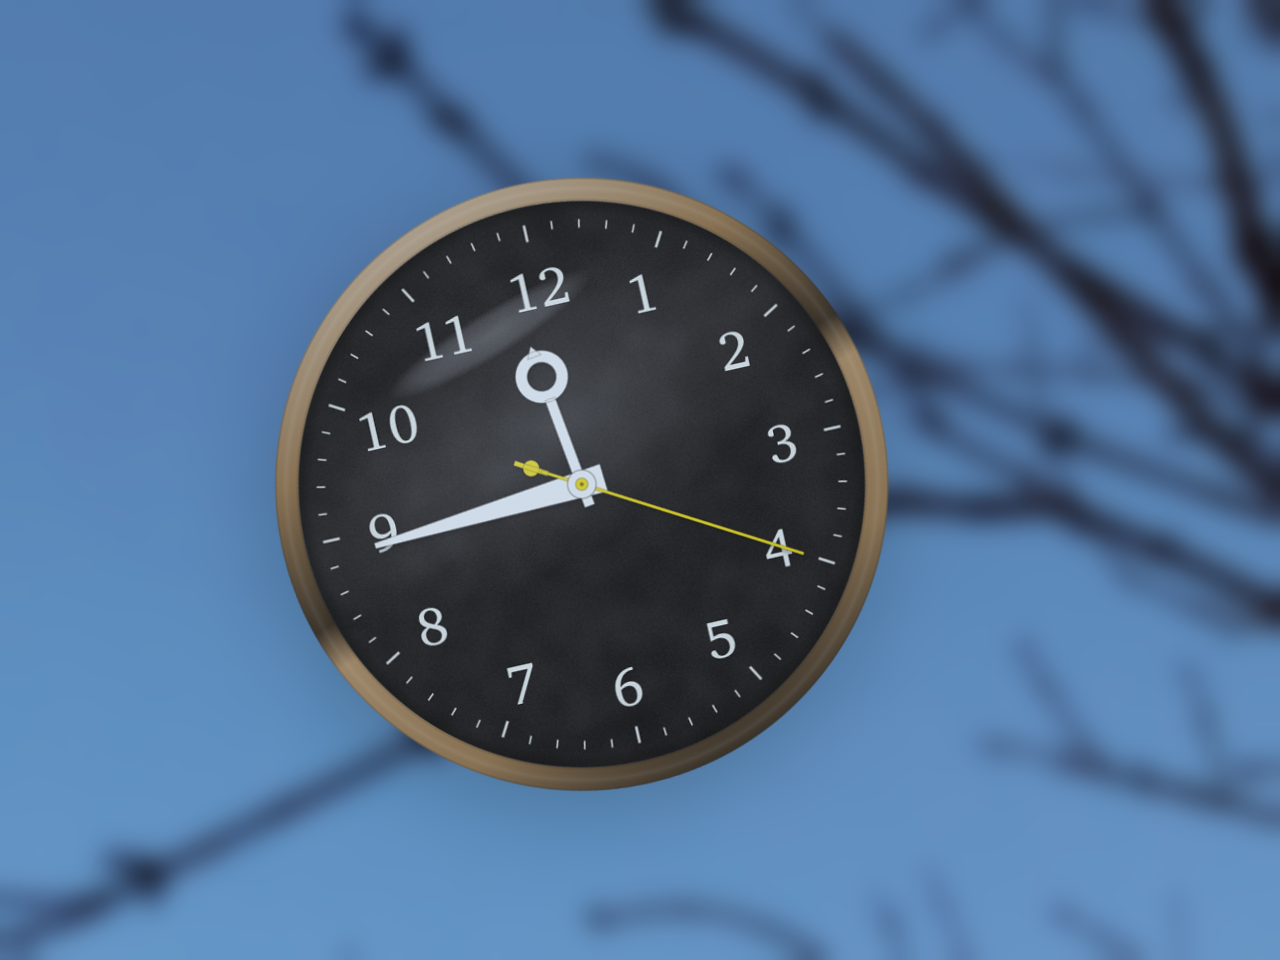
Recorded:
11.44.20
